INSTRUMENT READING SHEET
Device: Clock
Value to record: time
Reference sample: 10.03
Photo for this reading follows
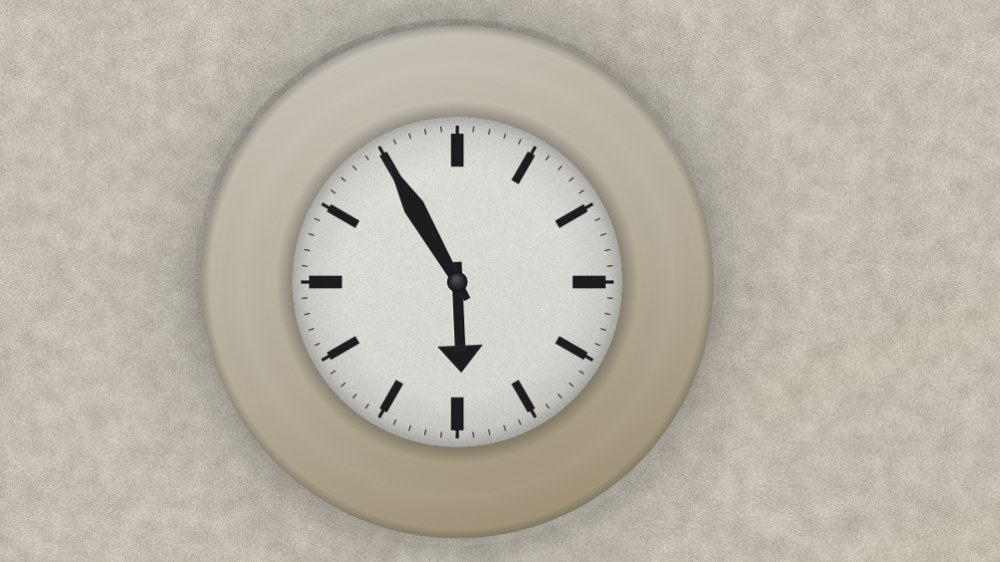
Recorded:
5.55
